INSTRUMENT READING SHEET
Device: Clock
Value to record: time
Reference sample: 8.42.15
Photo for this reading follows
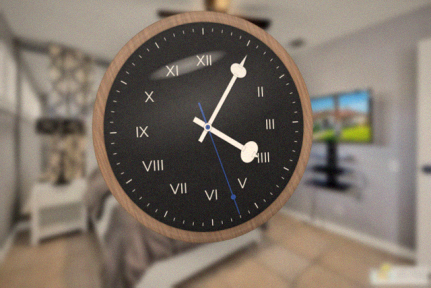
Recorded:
4.05.27
